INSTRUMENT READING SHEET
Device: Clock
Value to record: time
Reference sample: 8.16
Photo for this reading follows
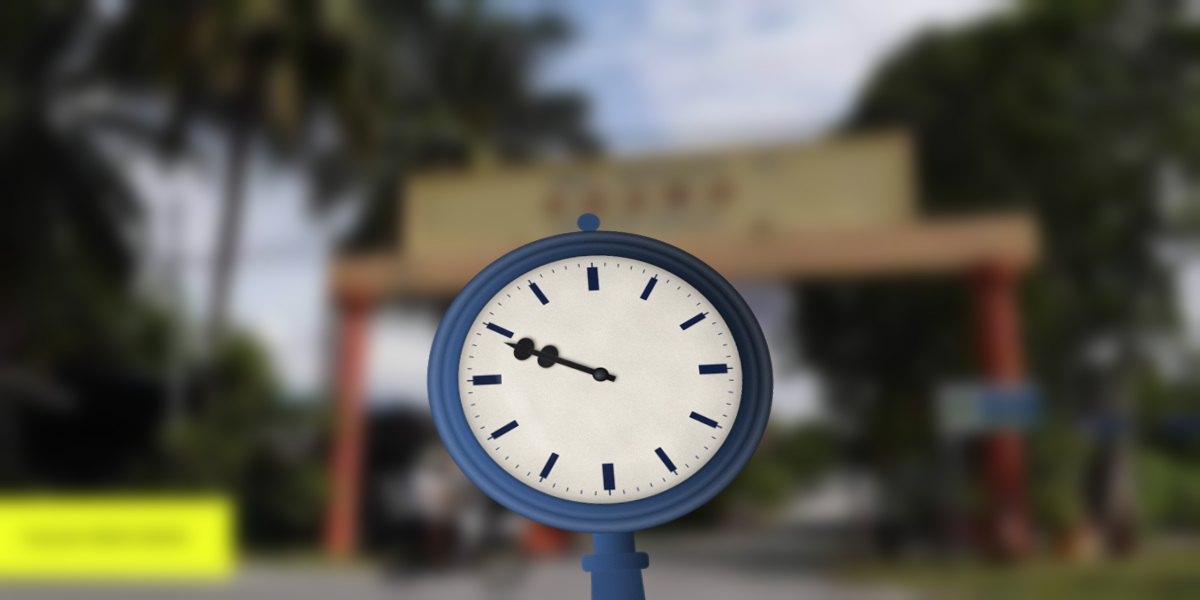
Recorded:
9.49
